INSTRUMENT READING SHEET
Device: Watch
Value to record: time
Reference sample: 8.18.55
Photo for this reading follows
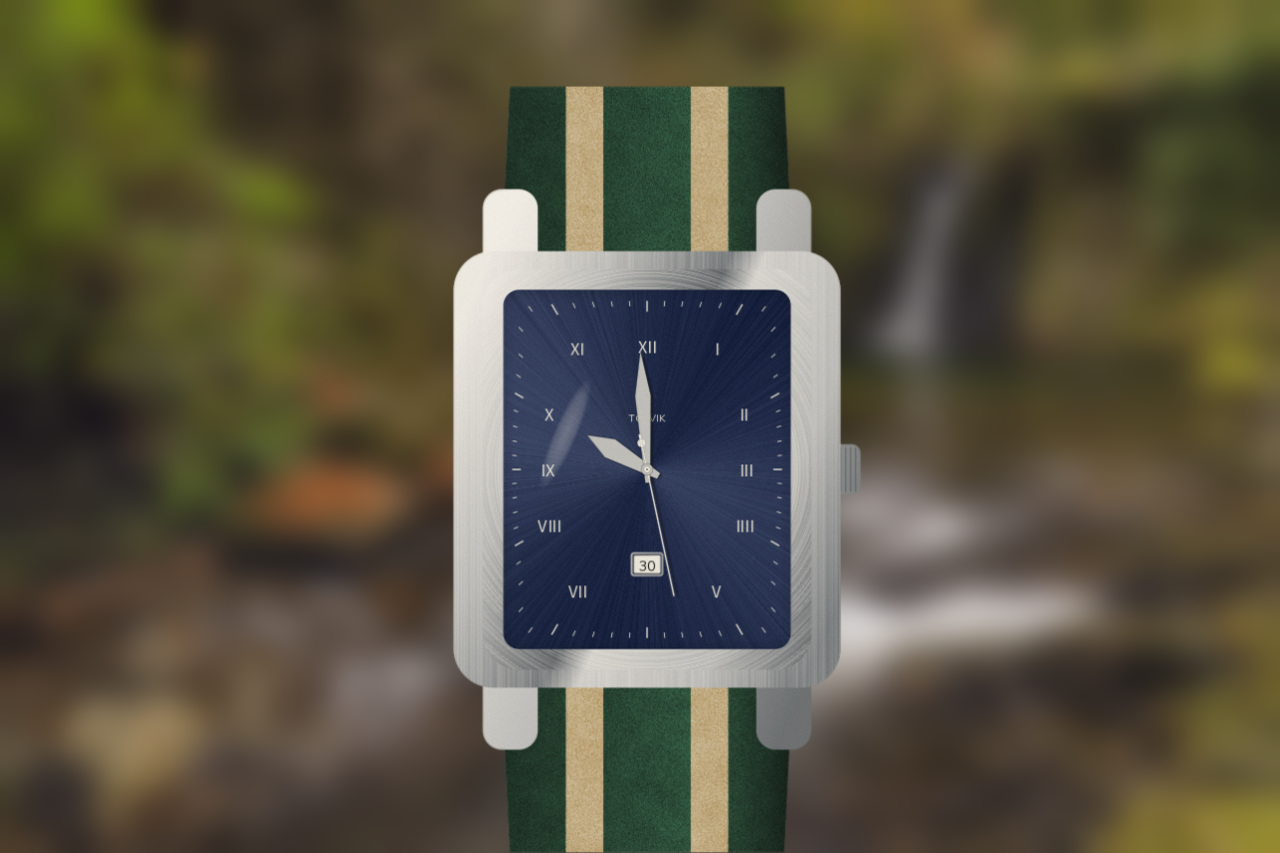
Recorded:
9.59.28
